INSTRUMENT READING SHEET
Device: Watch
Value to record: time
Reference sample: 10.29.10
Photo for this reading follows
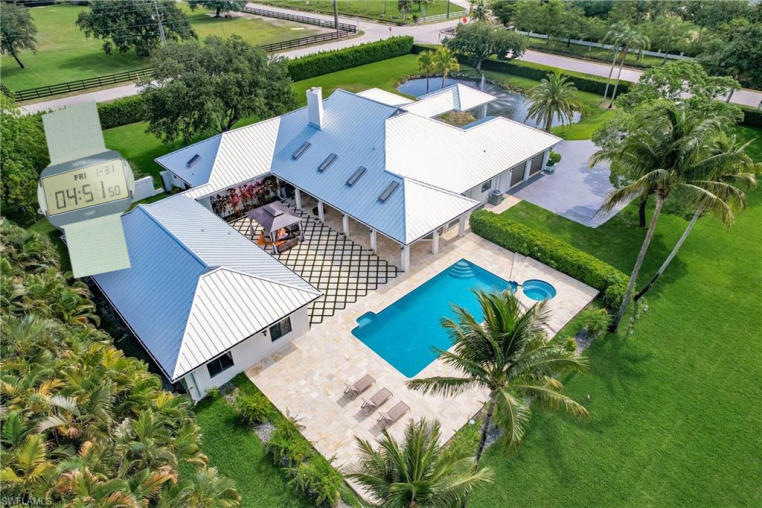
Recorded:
4.51.50
